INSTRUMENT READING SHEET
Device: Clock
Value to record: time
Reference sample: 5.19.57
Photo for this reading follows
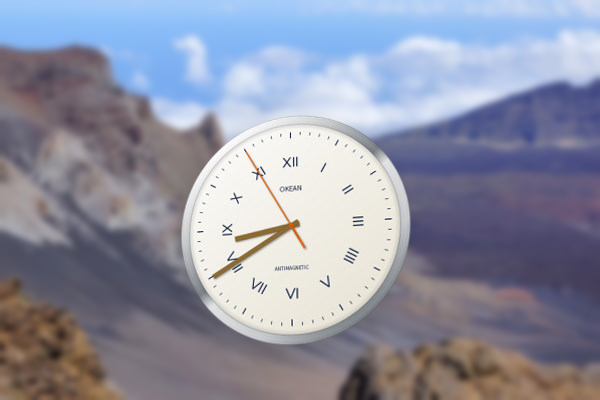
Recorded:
8.39.55
